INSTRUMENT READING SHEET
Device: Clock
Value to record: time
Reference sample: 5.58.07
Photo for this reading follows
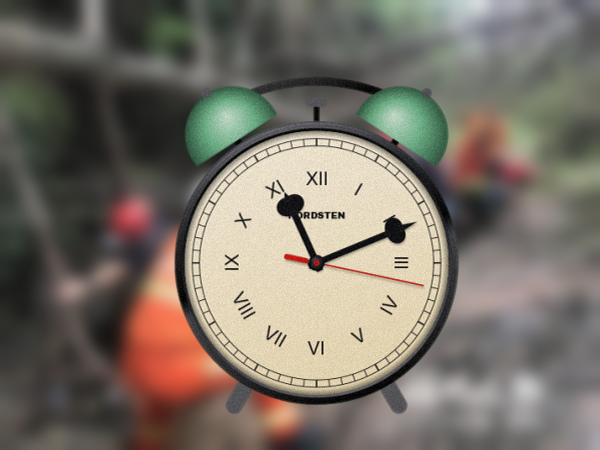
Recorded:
11.11.17
